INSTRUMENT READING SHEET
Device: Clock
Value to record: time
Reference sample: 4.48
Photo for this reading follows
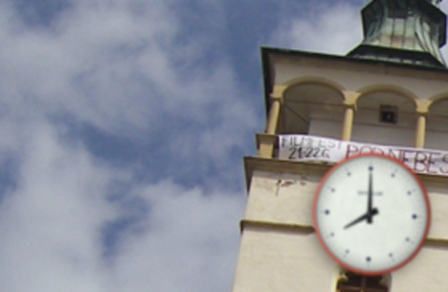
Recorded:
8.00
